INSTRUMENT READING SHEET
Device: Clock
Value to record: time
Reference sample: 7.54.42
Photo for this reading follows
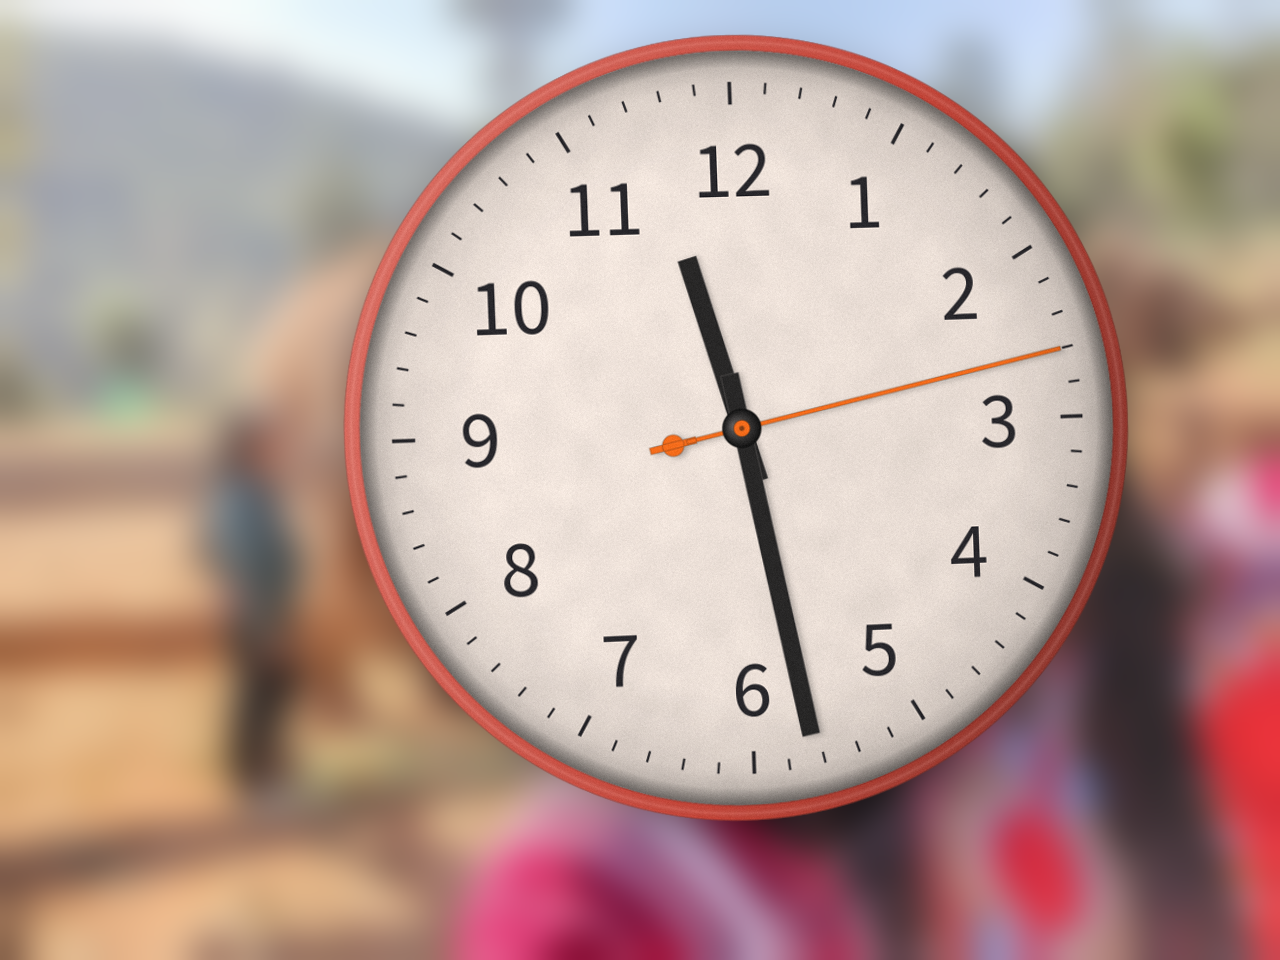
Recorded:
11.28.13
